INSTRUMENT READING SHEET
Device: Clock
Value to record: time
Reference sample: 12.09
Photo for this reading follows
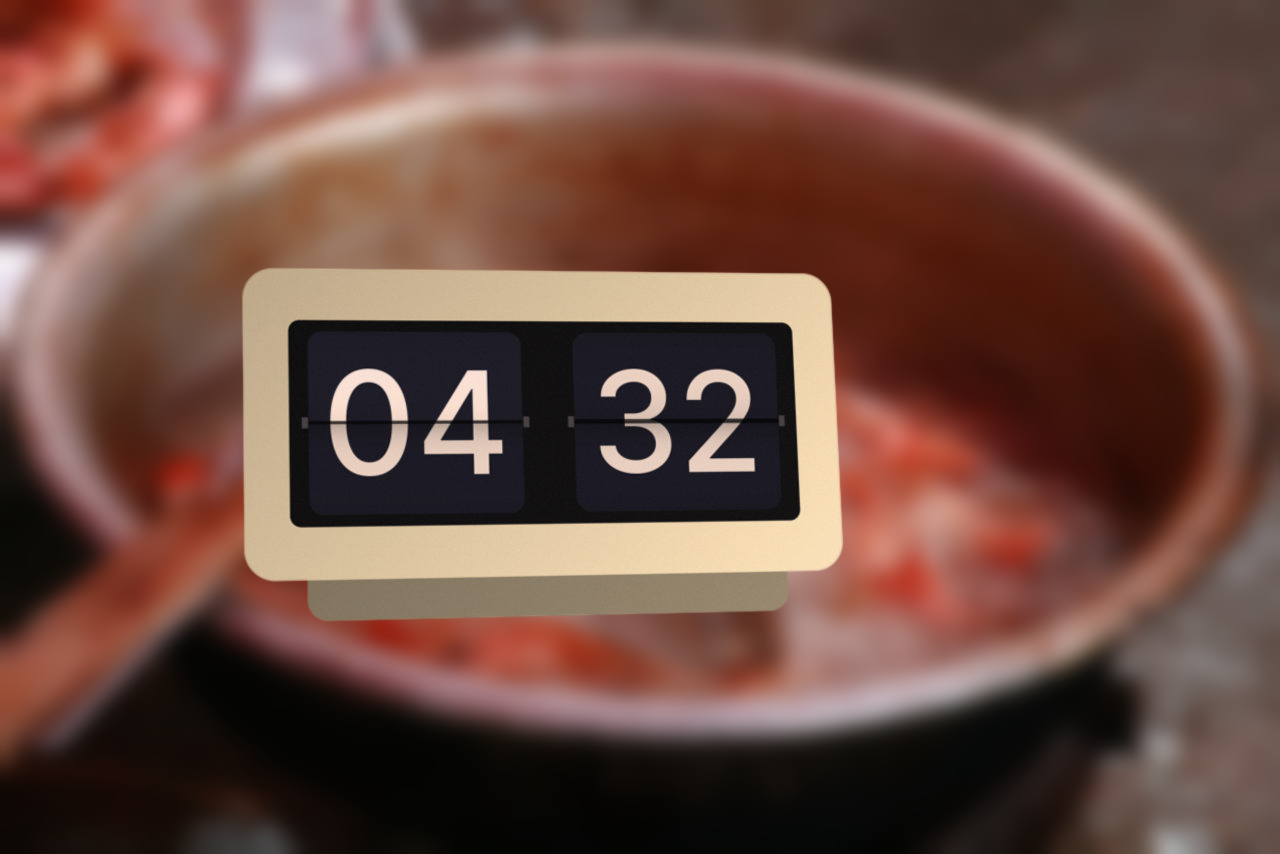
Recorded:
4.32
